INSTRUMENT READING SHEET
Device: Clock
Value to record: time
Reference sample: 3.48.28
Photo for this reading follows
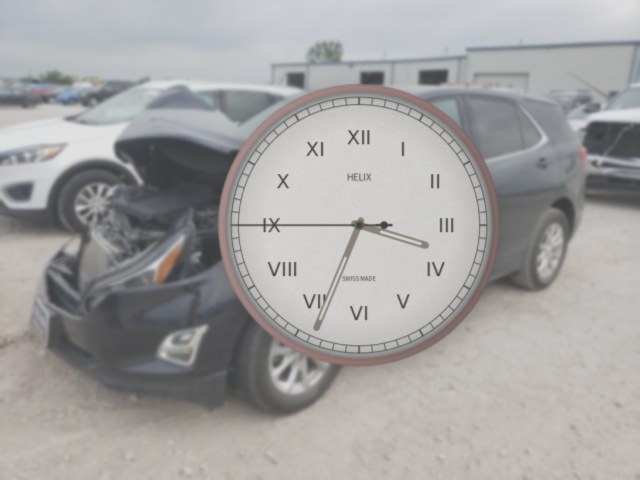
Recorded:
3.33.45
